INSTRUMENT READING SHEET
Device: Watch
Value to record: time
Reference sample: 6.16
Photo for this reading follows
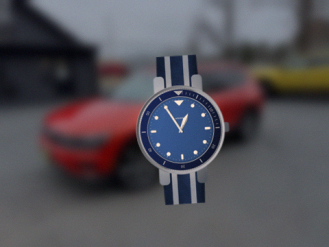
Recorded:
12.55
